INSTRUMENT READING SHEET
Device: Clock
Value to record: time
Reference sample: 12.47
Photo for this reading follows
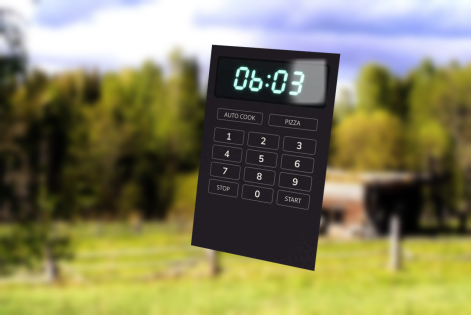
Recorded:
6.03
